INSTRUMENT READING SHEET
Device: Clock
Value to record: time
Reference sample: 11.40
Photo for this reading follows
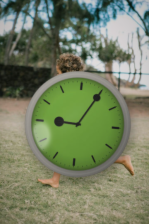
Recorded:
9.05
